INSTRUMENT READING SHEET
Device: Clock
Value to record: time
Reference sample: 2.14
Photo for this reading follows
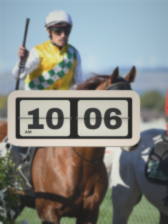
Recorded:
10.06
